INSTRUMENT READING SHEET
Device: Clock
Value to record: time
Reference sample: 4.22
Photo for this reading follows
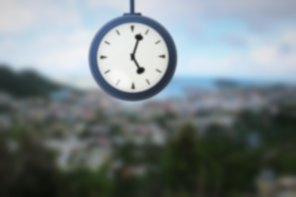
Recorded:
5.03
